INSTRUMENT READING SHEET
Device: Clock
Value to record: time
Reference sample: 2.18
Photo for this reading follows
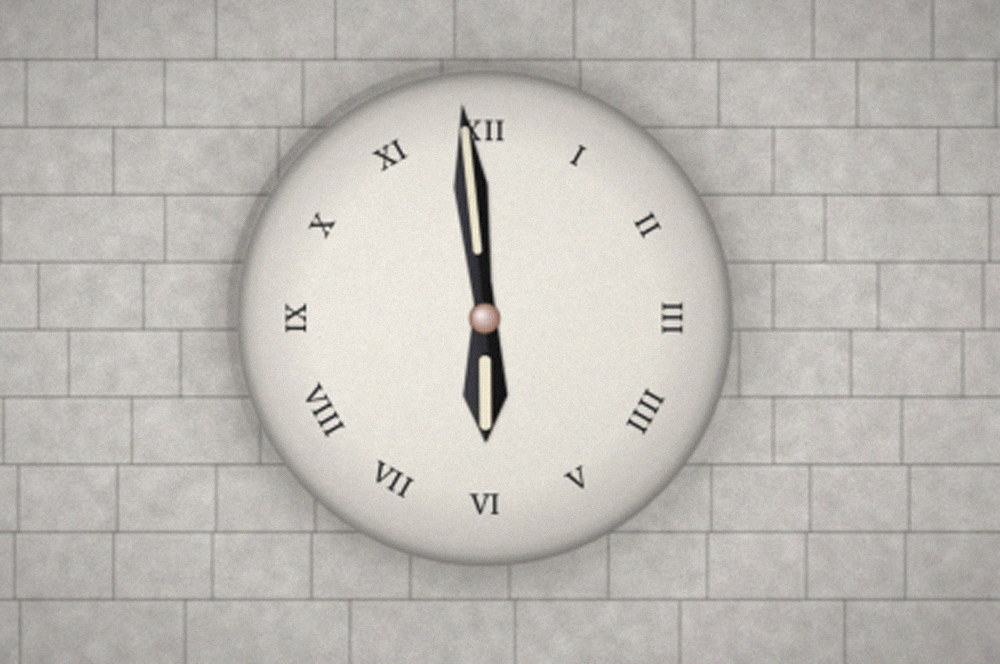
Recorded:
5.59
